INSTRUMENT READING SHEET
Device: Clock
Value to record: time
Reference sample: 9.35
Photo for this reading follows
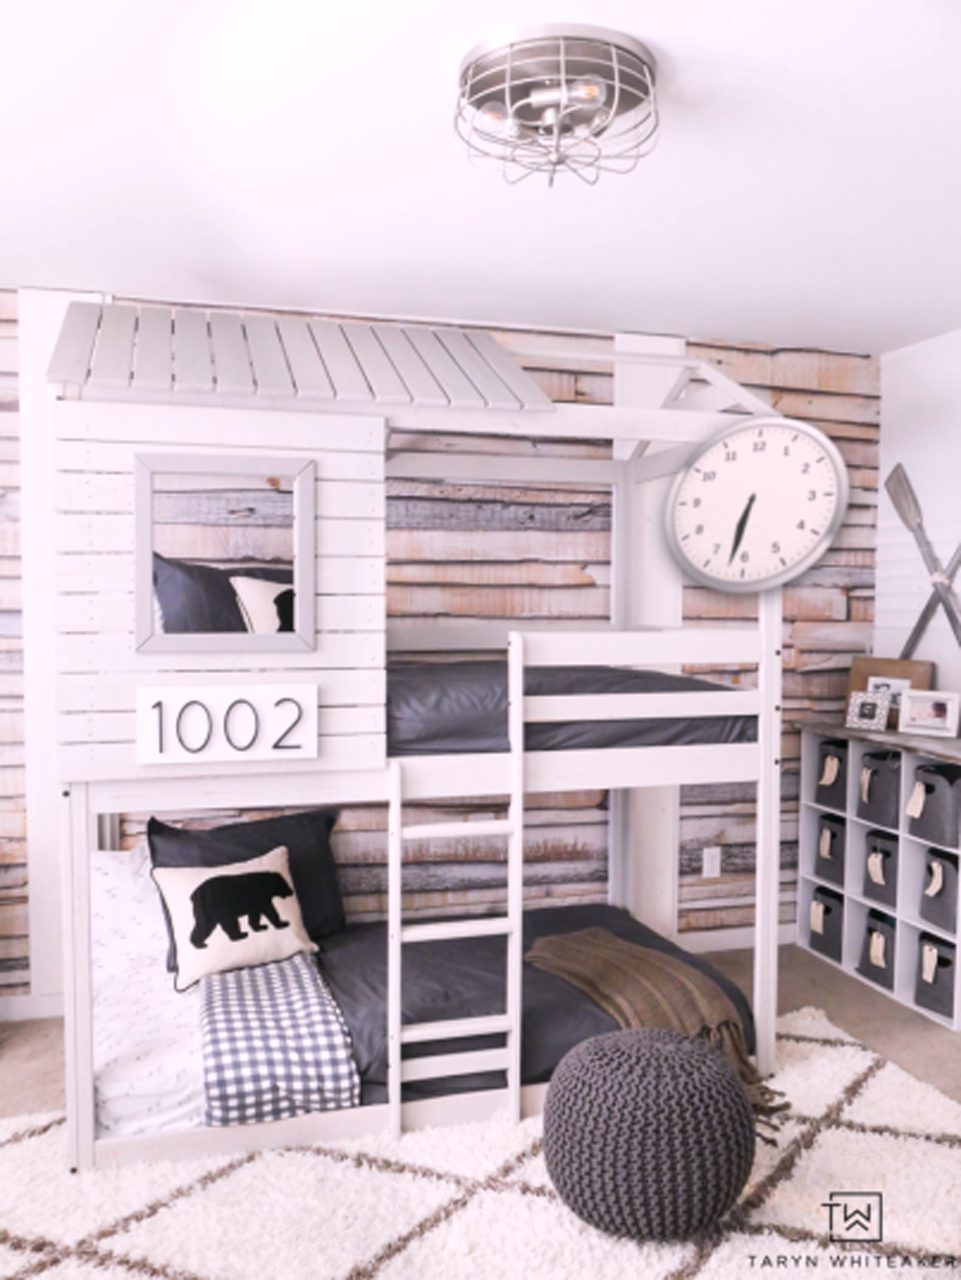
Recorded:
6.32
